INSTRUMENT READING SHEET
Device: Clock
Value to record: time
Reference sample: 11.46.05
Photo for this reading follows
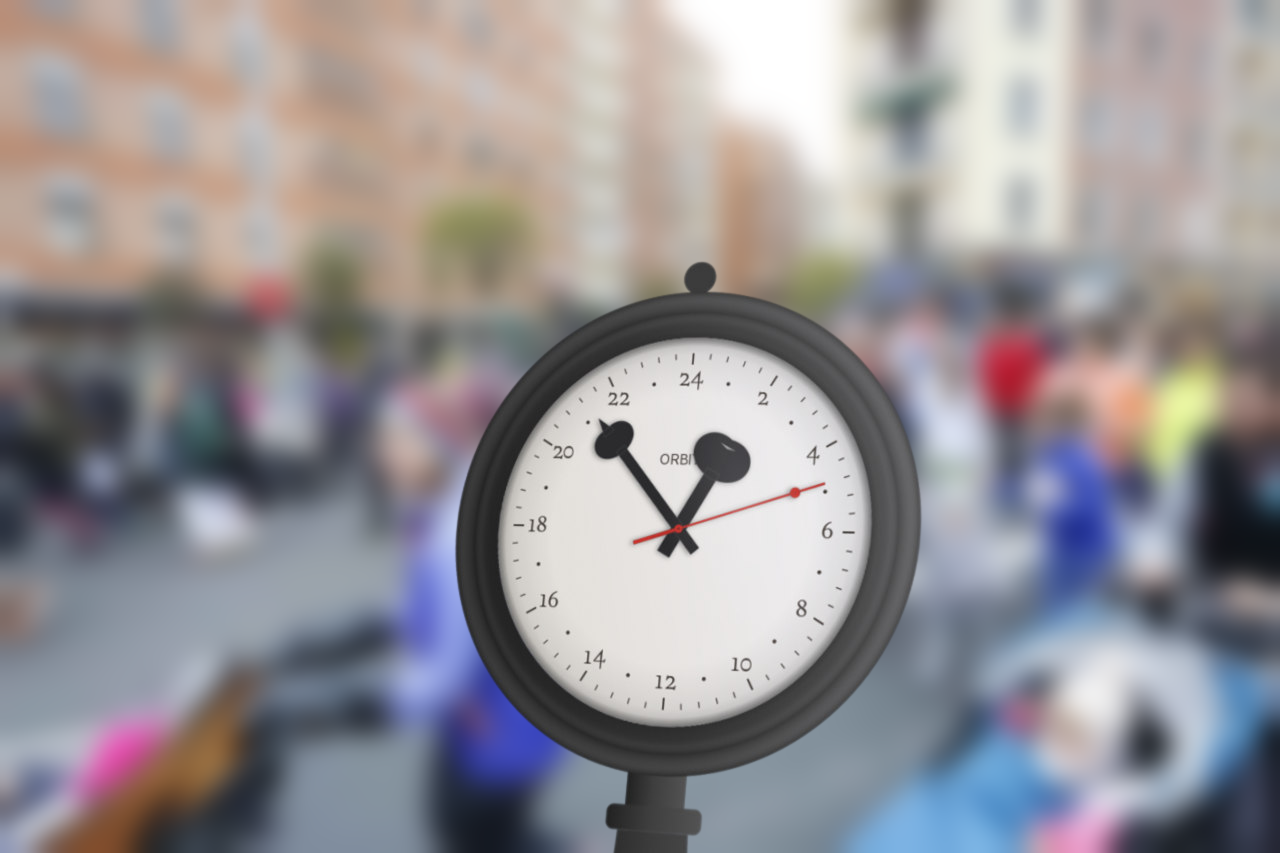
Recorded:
1.53.12
